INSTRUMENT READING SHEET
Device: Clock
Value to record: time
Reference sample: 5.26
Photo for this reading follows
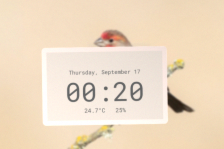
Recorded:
0.20
